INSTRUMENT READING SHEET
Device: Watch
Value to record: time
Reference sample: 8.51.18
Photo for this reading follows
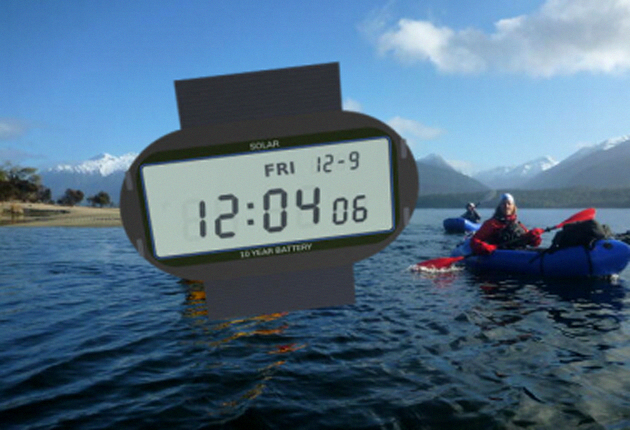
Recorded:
12.04.06
